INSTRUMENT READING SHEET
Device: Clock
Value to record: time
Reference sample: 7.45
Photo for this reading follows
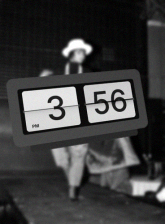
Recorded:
3.56
